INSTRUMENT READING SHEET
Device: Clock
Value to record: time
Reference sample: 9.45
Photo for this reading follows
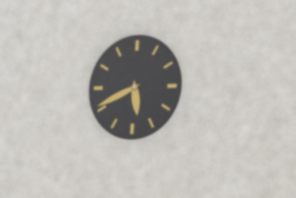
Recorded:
5.41
